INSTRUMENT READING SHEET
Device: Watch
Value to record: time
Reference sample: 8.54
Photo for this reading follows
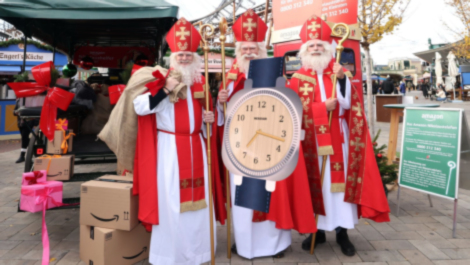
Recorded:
7.17
